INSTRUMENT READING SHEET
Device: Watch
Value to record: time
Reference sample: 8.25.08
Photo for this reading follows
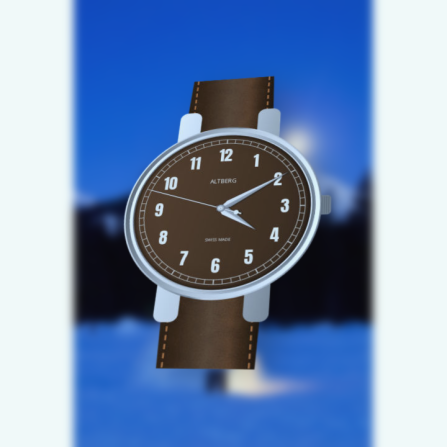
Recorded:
4.09.48
